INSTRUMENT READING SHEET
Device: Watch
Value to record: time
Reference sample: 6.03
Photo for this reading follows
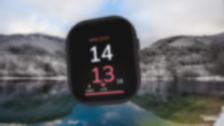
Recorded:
14.13
